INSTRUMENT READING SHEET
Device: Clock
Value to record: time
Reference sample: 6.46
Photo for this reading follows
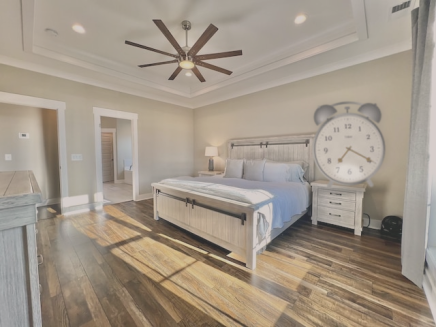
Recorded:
7.20
